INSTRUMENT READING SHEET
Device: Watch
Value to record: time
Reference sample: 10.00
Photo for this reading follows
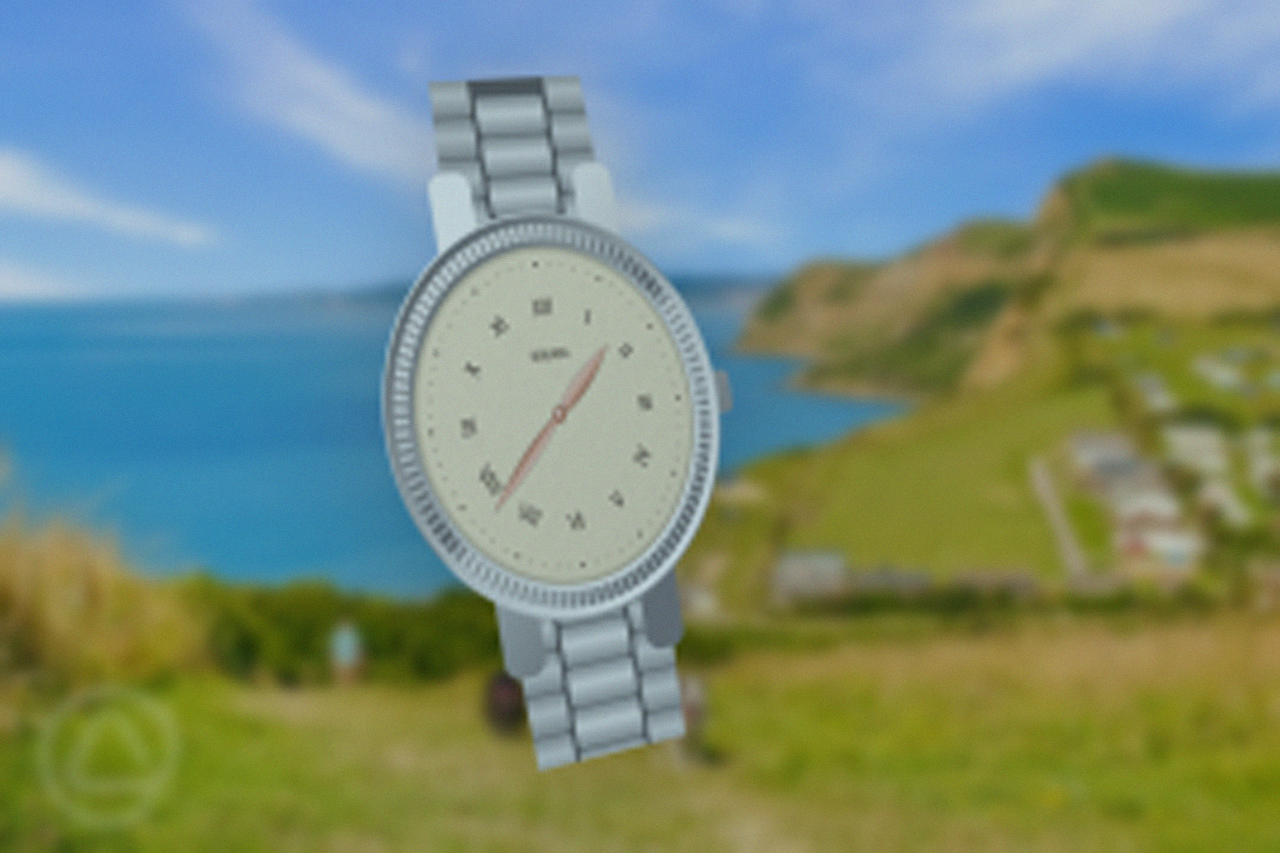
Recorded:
1.38
